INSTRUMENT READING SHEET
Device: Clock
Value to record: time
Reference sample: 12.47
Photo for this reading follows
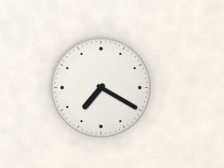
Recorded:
7.20
